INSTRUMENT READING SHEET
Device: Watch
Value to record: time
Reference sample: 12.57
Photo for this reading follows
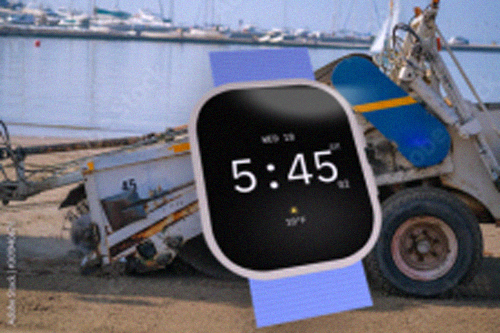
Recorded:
5.45
